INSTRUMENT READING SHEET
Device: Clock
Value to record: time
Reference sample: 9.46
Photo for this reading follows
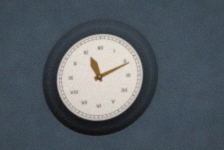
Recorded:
11.11
